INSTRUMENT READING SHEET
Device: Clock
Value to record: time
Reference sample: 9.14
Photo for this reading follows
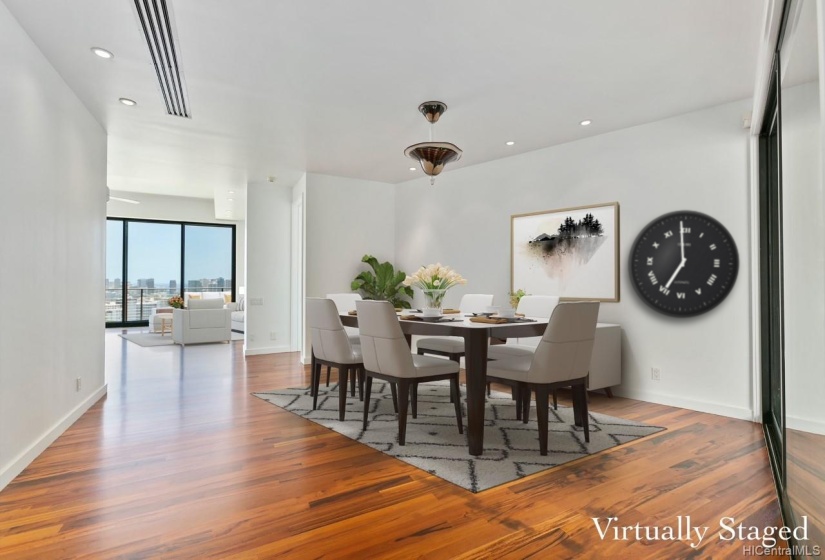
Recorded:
6.59
